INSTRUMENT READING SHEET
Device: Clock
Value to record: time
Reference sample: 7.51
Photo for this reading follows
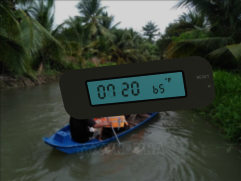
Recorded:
7.20
